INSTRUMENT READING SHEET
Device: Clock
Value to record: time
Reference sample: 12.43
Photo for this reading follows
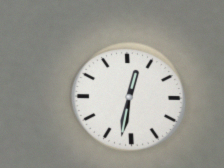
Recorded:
12.32
